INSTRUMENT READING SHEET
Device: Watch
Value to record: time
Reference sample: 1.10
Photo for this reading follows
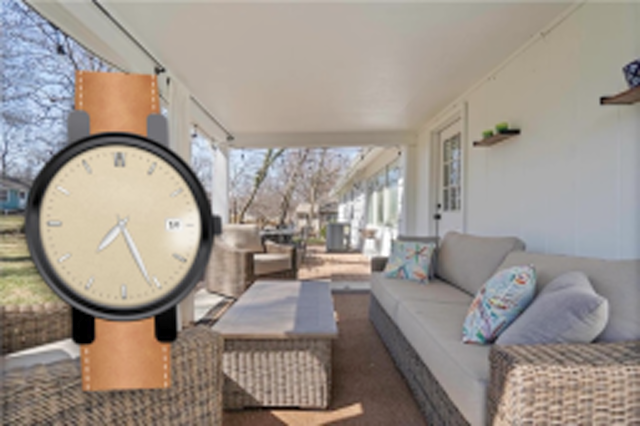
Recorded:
7.26
